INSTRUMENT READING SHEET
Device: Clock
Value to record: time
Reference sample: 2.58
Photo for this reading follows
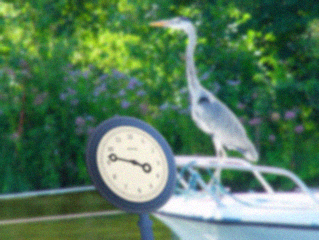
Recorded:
3.47
